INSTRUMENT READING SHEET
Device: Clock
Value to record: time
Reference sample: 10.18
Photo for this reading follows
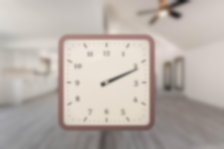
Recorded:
2.11
